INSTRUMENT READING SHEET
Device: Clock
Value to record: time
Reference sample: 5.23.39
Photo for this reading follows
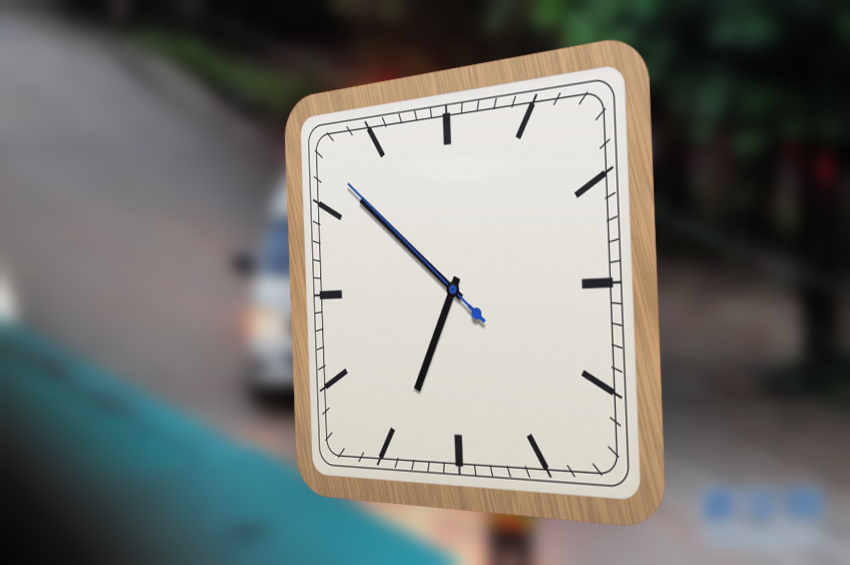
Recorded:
6.51.52
